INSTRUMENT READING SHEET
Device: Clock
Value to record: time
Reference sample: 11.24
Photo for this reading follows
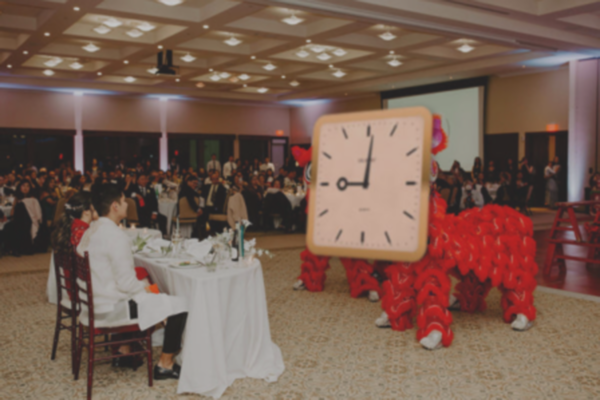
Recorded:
9.01
